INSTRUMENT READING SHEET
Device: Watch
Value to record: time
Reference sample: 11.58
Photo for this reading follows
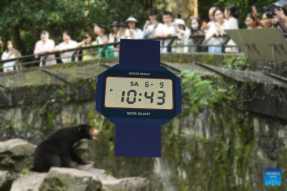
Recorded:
10.43
